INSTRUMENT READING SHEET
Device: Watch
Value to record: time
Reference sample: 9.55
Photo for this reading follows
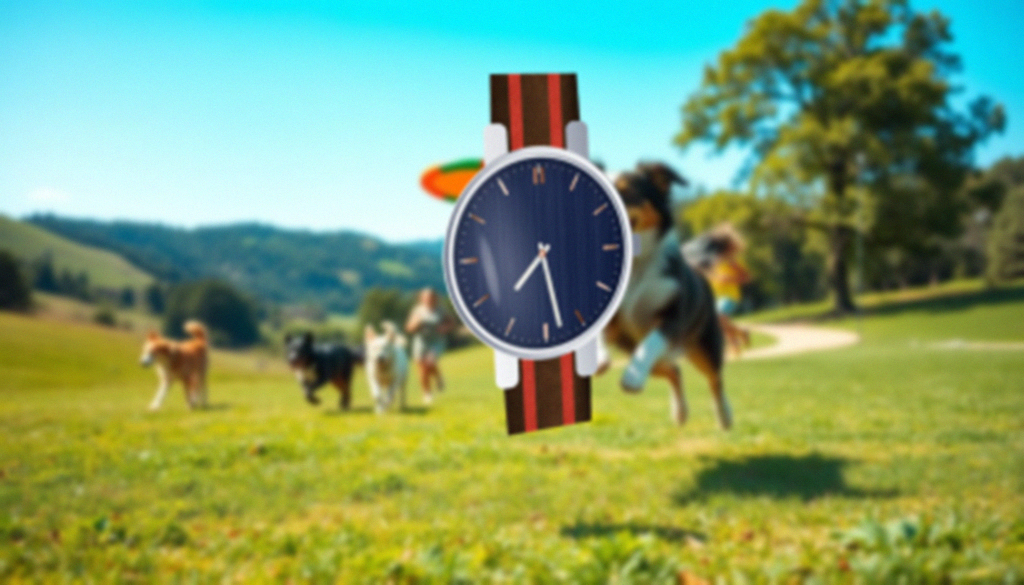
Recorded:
7.28
